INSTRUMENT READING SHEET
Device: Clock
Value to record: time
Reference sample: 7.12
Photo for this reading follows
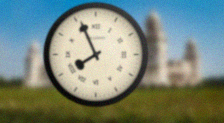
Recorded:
7.56
